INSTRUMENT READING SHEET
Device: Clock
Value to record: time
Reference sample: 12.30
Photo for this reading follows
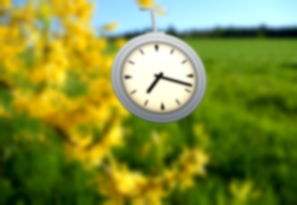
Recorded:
7.18
